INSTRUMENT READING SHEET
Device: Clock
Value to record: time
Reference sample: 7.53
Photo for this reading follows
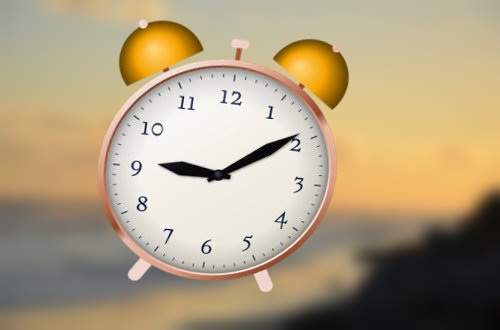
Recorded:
9.09
